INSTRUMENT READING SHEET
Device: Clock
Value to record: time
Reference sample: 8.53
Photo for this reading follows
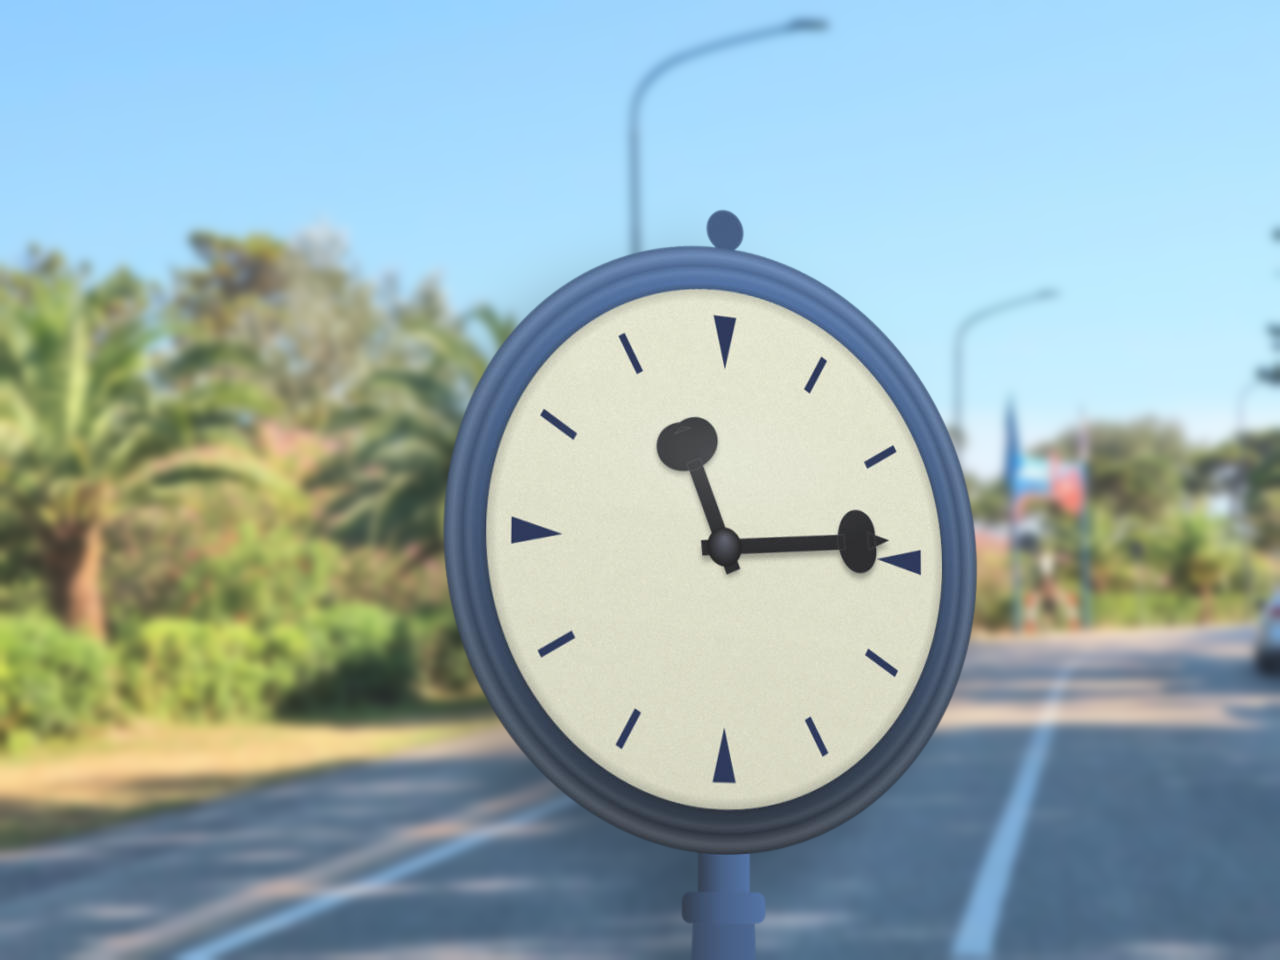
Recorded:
11.14
